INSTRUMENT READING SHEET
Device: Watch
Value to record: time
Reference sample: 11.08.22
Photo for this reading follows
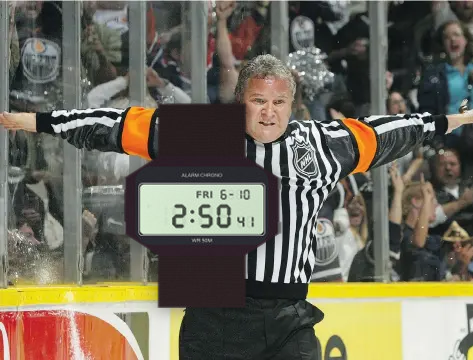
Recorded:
2.50.41
